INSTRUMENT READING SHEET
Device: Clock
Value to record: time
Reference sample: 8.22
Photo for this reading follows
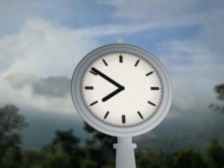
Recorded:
7.51
